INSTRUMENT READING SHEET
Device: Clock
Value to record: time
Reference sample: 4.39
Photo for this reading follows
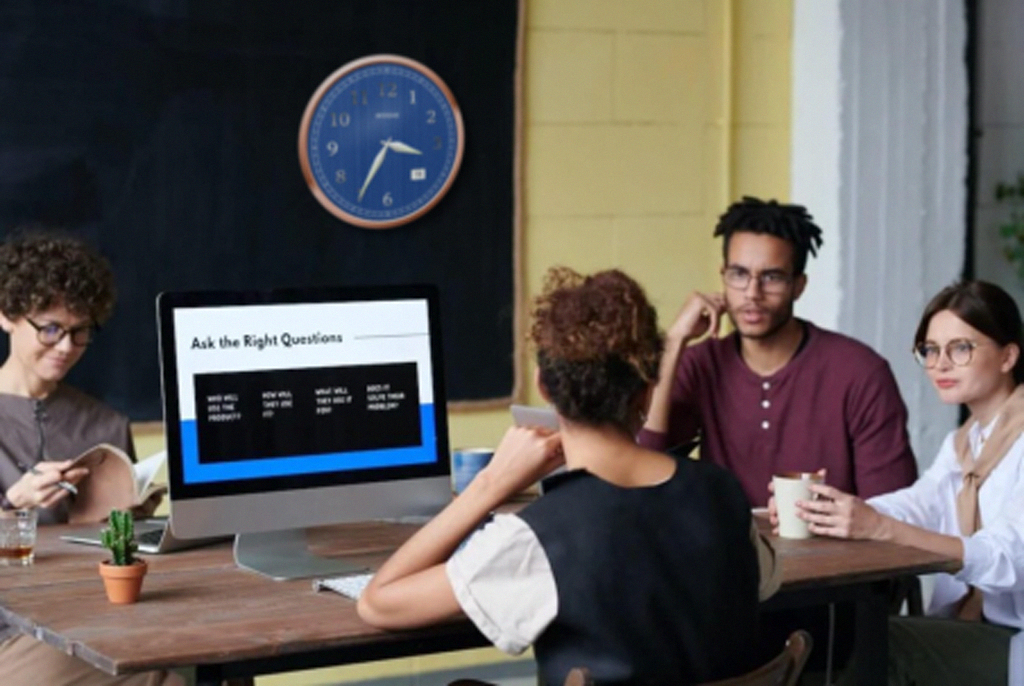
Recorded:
3.35
